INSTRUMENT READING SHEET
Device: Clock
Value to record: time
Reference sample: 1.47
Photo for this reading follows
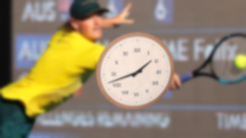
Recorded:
1.42
